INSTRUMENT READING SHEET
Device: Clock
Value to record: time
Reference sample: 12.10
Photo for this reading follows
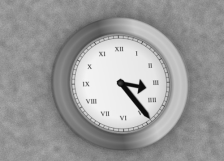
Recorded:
3.24
